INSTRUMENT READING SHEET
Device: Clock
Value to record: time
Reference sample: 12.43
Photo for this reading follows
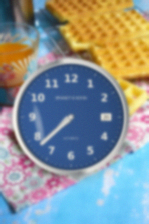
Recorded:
7.38
